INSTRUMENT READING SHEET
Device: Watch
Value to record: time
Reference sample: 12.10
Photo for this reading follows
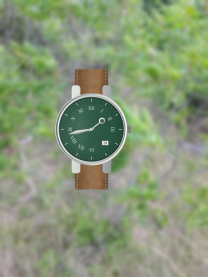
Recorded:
1.43
